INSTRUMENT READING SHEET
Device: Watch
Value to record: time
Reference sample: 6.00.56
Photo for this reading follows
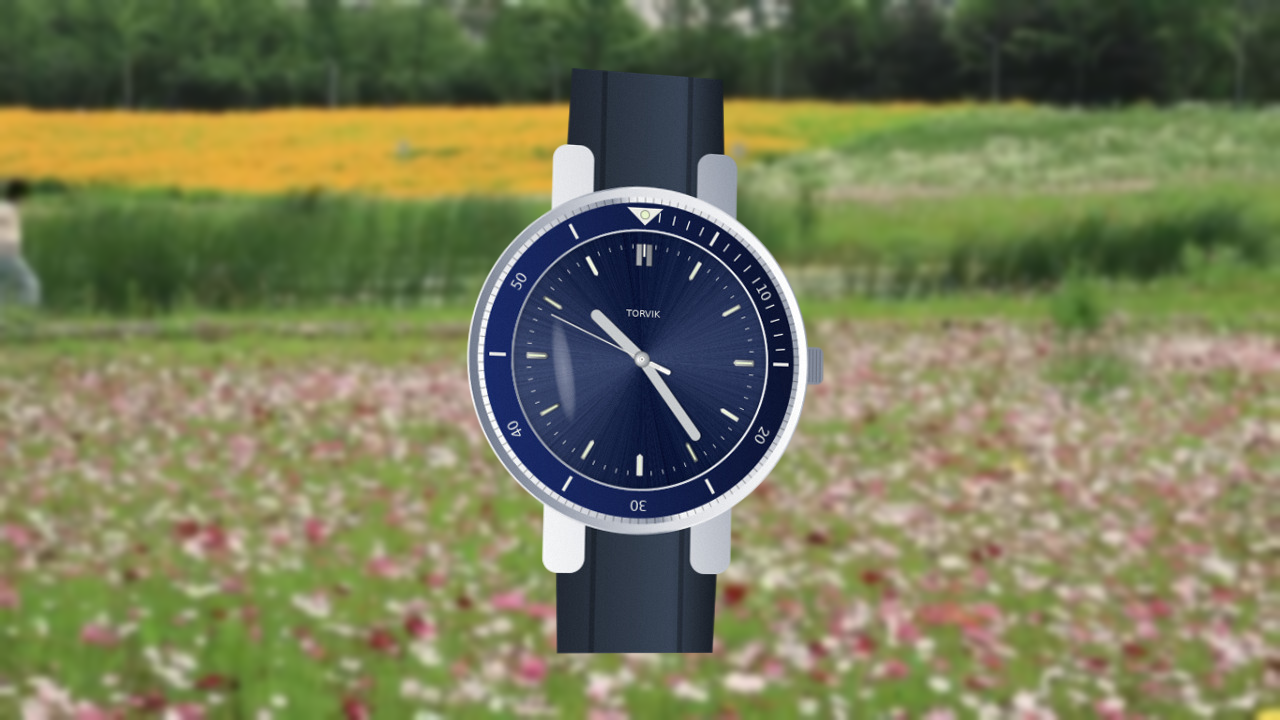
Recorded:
10.23.49
